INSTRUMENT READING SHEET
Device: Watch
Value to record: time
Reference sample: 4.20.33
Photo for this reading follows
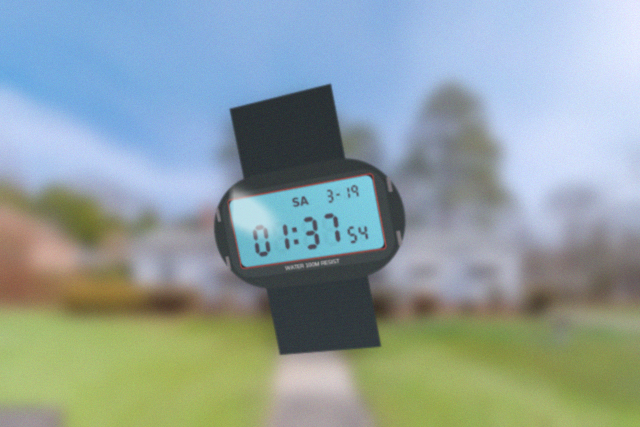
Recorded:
1.37.54
